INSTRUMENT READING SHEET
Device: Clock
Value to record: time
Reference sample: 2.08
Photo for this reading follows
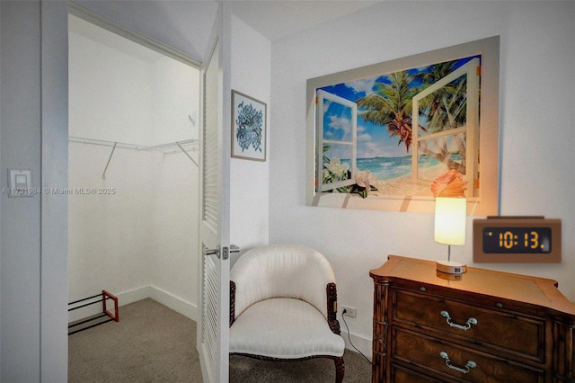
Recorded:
10.13
